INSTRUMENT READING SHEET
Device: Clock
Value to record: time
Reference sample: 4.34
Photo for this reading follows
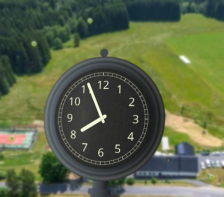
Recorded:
7.56
